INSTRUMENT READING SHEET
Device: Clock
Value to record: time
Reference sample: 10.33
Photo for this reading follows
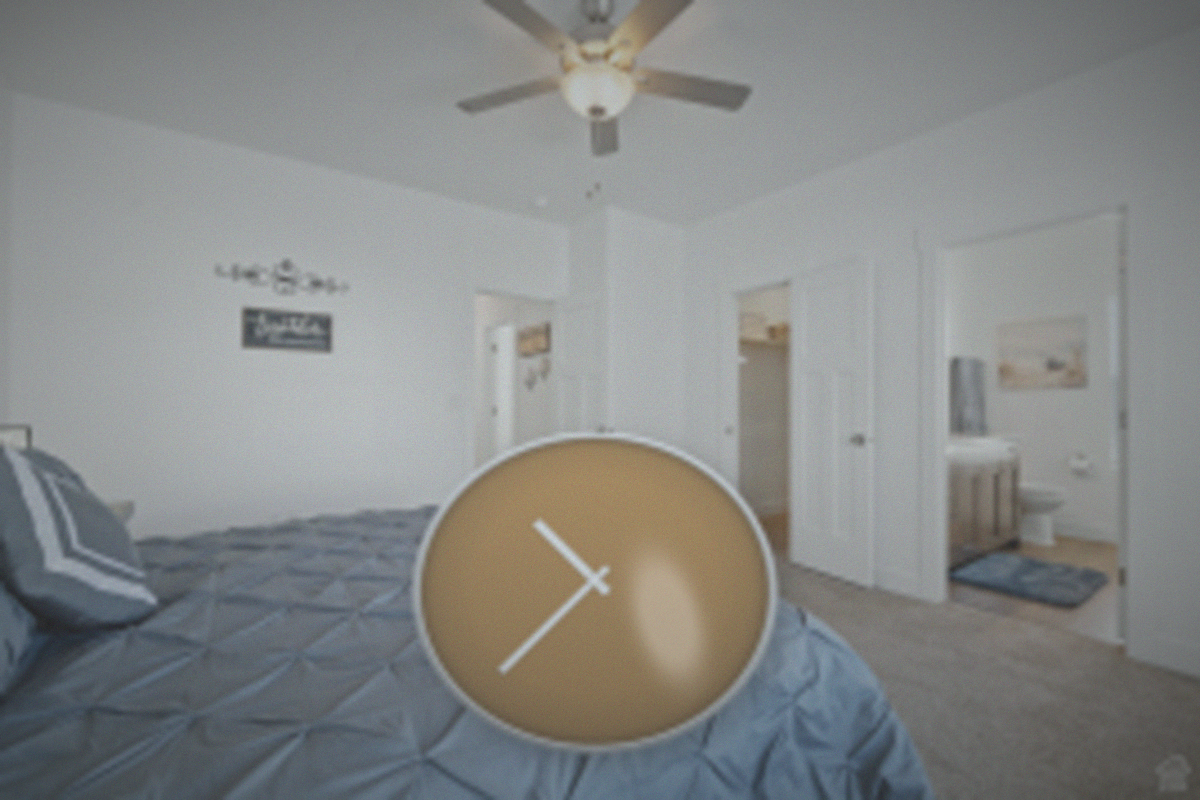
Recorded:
10.37
